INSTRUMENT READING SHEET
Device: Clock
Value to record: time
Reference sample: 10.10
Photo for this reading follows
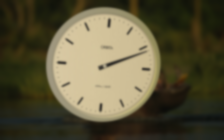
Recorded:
2.11
